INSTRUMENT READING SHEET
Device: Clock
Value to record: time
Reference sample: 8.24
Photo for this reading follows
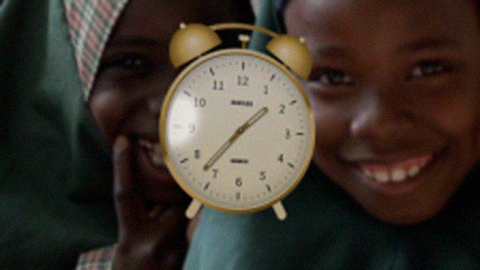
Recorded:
1.37
